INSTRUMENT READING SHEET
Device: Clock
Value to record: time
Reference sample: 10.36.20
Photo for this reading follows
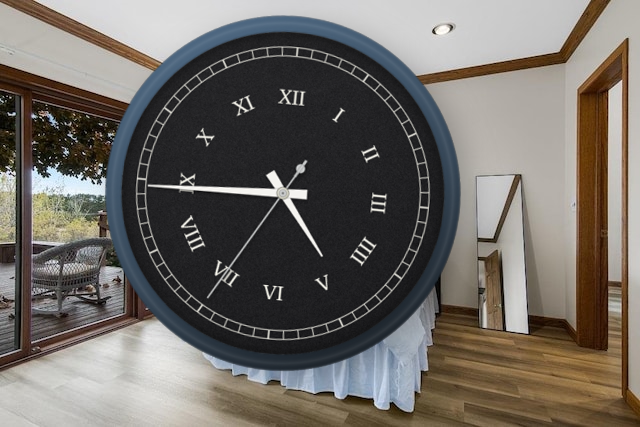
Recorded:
4.44.35
